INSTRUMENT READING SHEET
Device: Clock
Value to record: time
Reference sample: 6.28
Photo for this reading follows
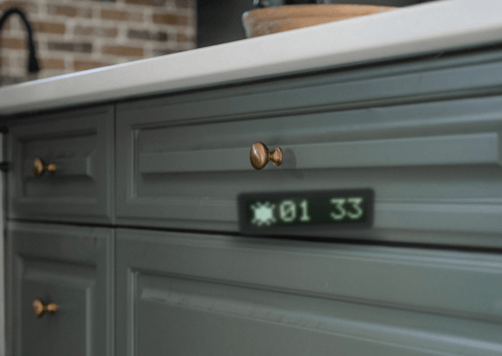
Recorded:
1.33
